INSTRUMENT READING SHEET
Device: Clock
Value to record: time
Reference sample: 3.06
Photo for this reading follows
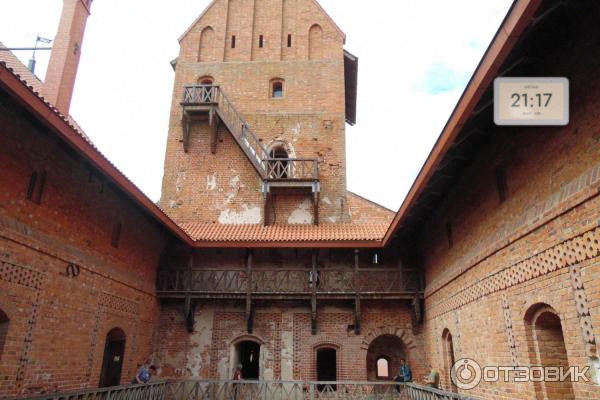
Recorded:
21.17
